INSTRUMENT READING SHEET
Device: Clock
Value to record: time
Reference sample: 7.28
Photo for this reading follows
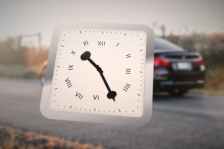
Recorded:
10.25
